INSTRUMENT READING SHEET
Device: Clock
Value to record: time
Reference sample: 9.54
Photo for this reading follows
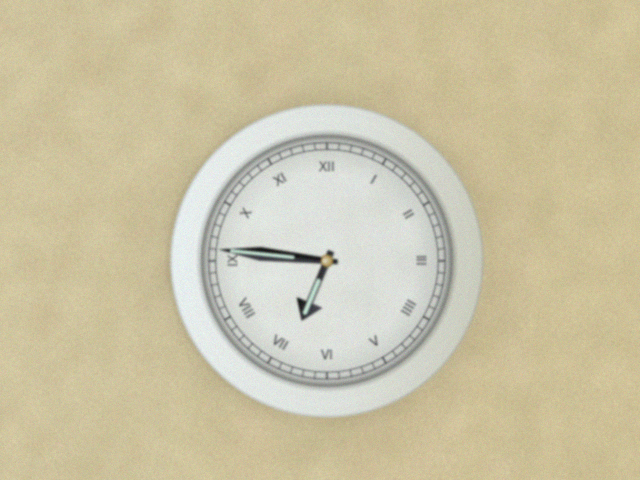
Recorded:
6.46
